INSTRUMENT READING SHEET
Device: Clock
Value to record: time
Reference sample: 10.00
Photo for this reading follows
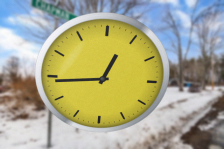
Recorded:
12.44
